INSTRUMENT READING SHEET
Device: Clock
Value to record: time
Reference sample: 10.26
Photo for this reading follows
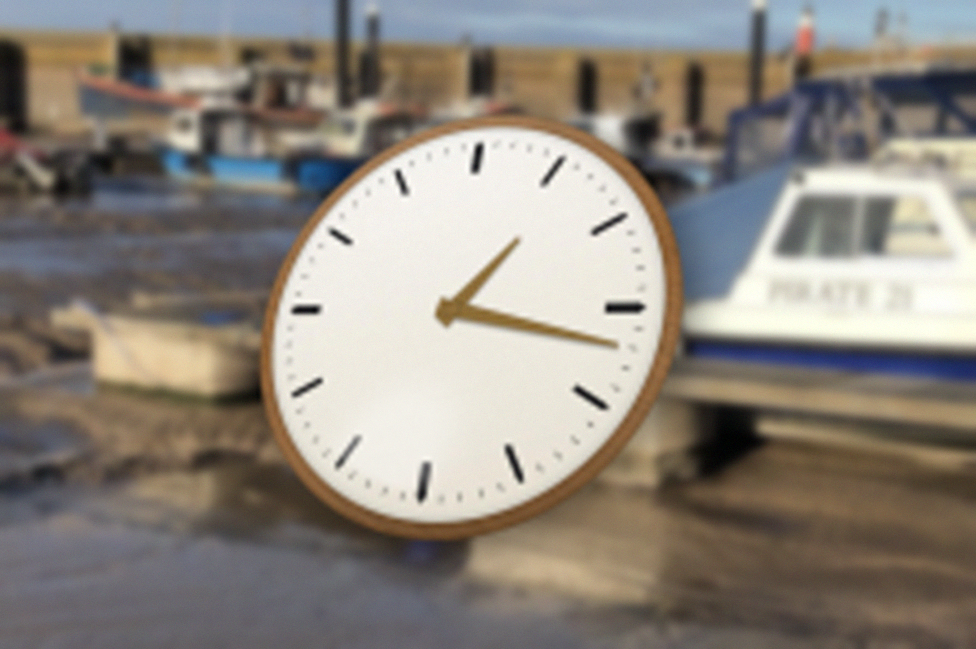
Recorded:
1.17
